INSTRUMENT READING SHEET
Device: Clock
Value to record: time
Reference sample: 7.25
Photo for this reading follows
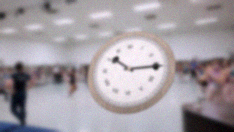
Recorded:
10.15
